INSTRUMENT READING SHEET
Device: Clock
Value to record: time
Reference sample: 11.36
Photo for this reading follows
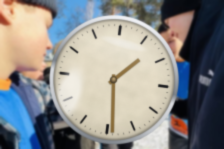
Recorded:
1.29
